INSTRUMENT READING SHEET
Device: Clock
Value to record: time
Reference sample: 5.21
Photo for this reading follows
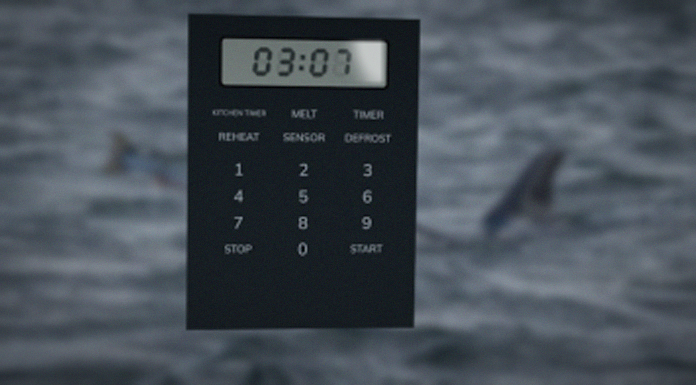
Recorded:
3.07
